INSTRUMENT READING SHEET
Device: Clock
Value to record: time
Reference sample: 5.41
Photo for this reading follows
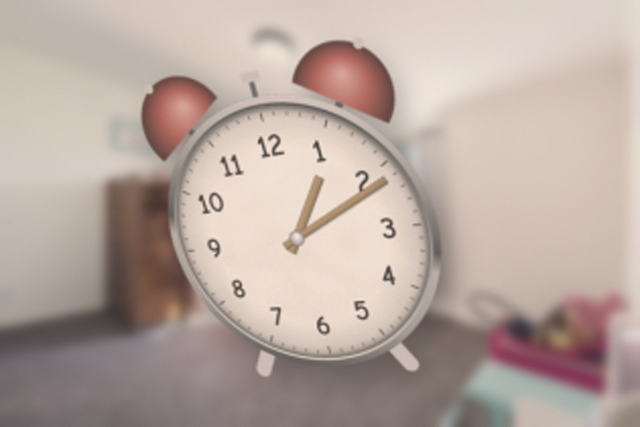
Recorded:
1.11
